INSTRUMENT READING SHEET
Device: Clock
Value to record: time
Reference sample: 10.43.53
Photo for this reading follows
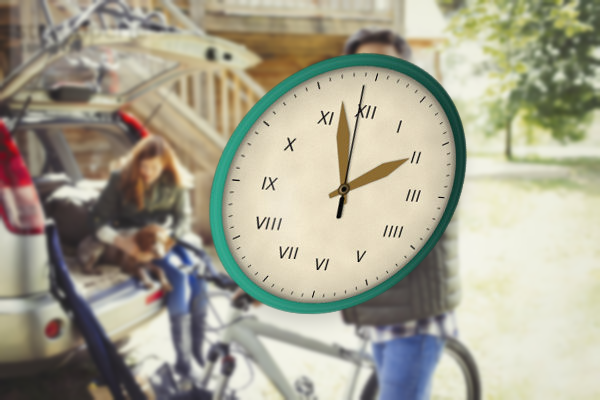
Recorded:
1.56.59
